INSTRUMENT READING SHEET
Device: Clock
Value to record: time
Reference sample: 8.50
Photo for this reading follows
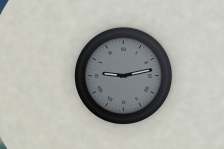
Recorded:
9.13
